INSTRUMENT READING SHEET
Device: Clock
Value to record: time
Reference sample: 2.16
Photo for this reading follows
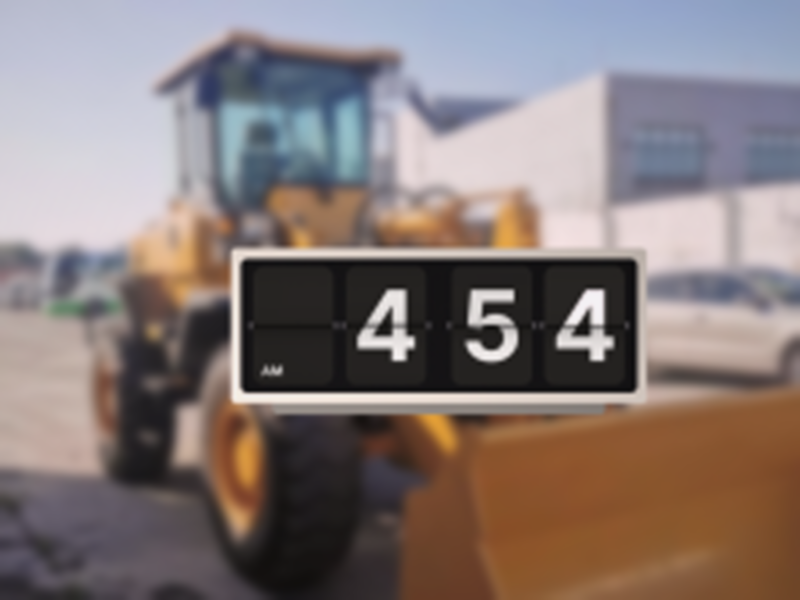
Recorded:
4.54
